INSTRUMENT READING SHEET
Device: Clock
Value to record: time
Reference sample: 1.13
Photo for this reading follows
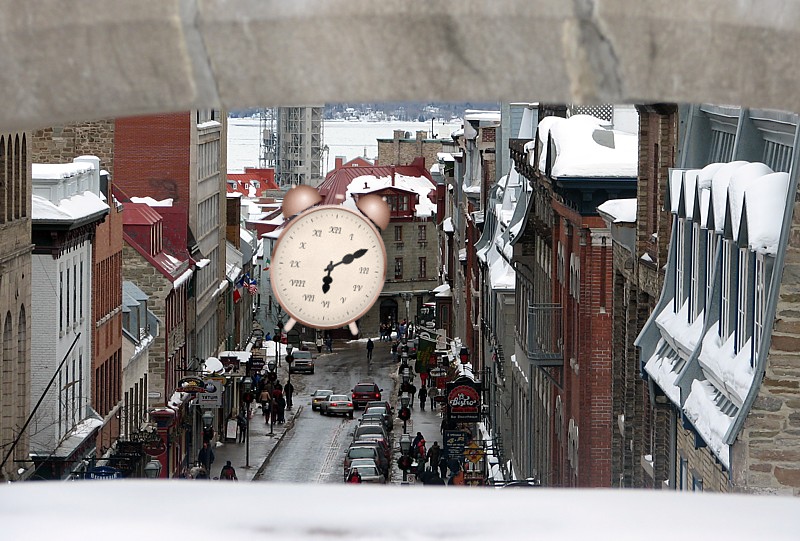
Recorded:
6.10
